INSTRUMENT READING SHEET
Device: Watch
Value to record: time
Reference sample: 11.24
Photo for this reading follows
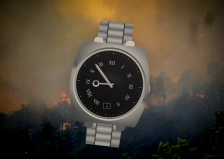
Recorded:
8.53
